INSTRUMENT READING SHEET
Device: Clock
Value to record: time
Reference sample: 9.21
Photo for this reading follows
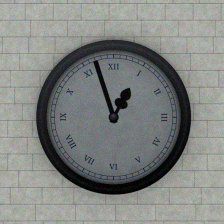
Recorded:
12.57
